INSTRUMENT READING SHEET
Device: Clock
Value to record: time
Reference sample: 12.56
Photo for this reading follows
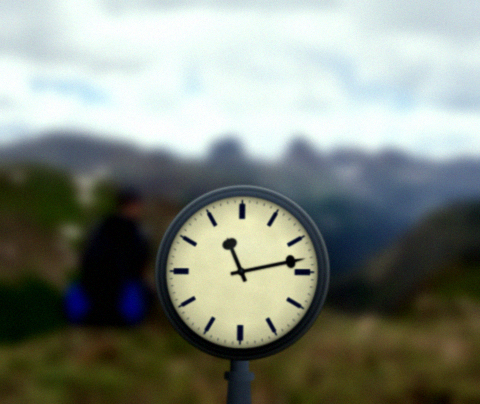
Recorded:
11.13
